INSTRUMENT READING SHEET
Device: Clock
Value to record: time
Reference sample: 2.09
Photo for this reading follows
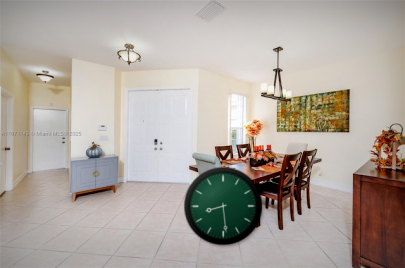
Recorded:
8.29
